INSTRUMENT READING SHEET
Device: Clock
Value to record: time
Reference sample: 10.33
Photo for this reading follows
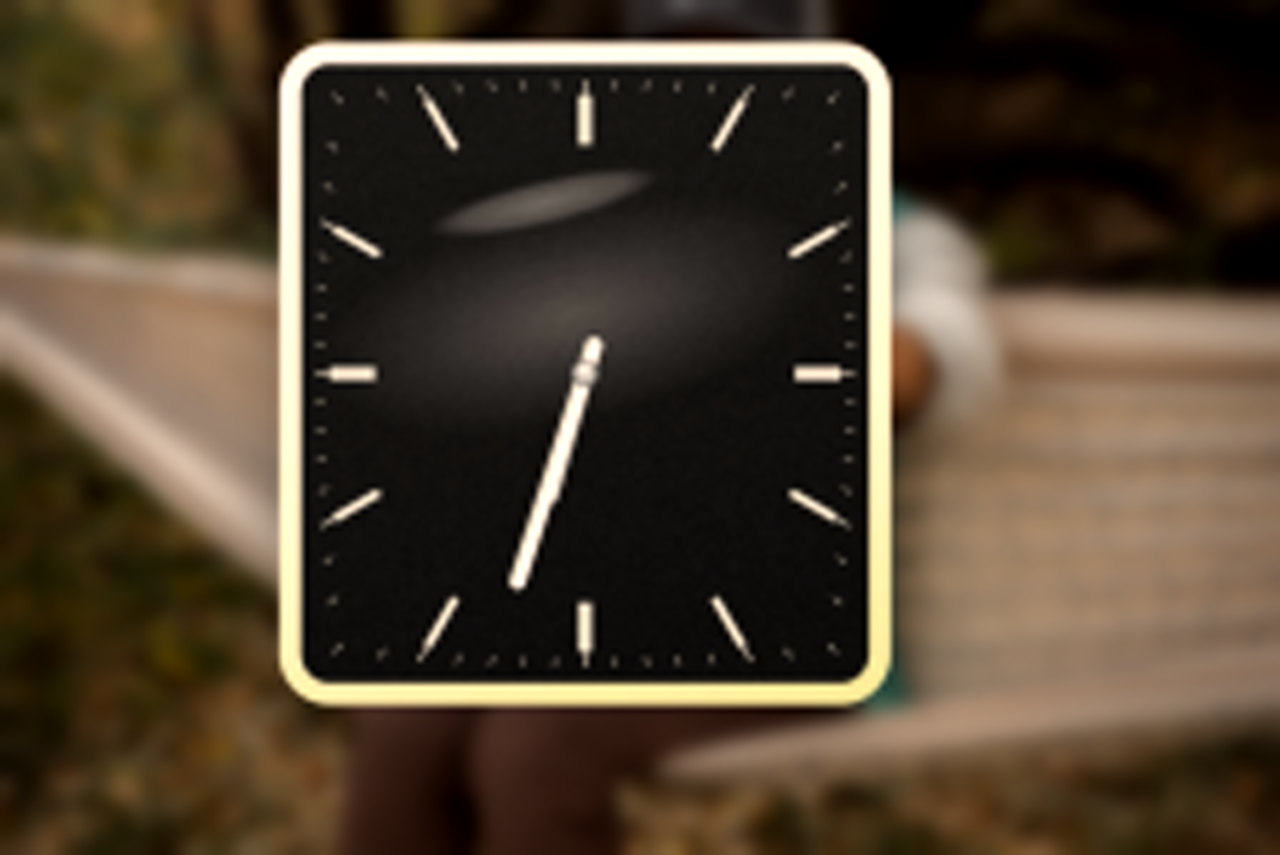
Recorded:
6.33
